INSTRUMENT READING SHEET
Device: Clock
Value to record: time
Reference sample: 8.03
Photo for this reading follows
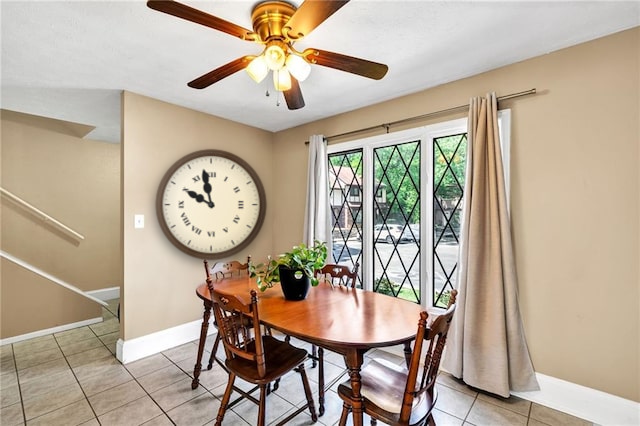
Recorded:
9.58
